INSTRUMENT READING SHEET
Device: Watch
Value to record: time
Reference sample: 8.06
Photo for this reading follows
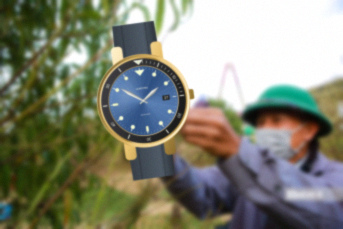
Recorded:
1.51
